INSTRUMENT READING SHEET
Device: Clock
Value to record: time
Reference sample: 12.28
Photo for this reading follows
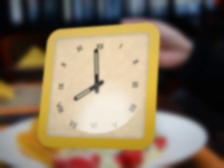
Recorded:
7.59
